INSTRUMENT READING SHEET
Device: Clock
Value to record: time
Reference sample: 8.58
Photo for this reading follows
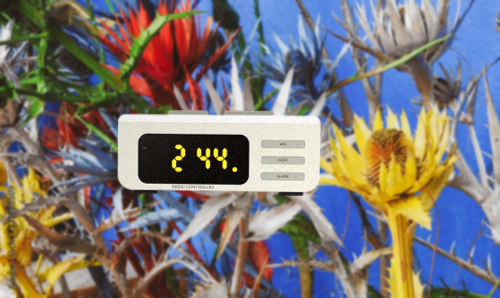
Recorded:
2.44
